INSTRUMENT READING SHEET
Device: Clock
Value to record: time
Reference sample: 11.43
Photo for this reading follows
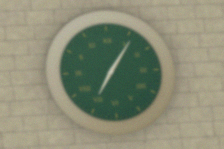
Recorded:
7.06
